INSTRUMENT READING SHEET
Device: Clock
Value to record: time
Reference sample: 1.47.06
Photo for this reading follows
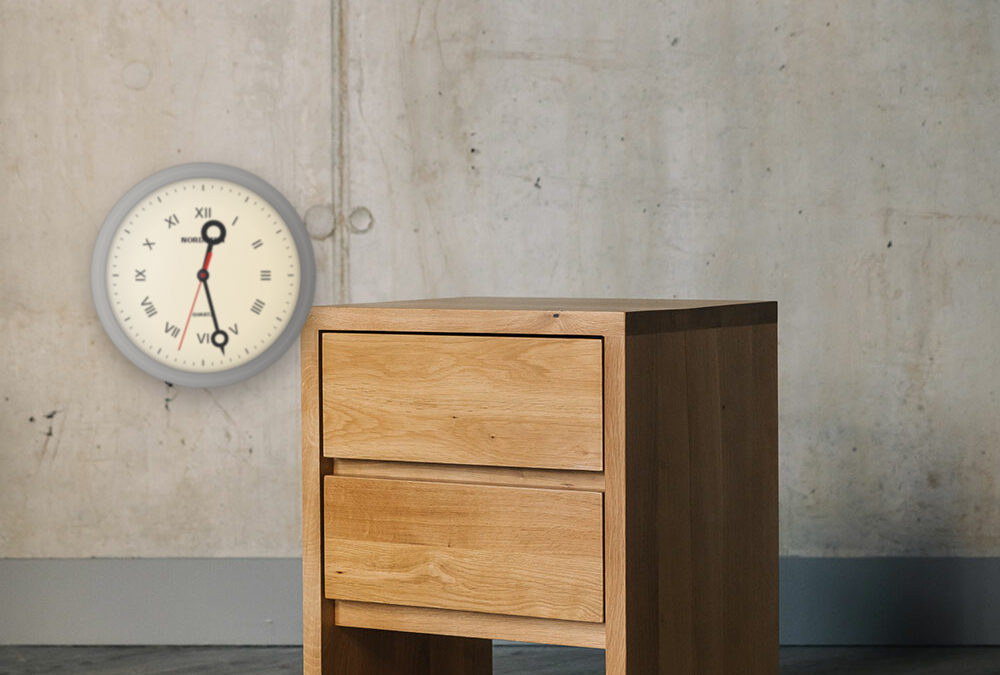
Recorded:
12.27.33
